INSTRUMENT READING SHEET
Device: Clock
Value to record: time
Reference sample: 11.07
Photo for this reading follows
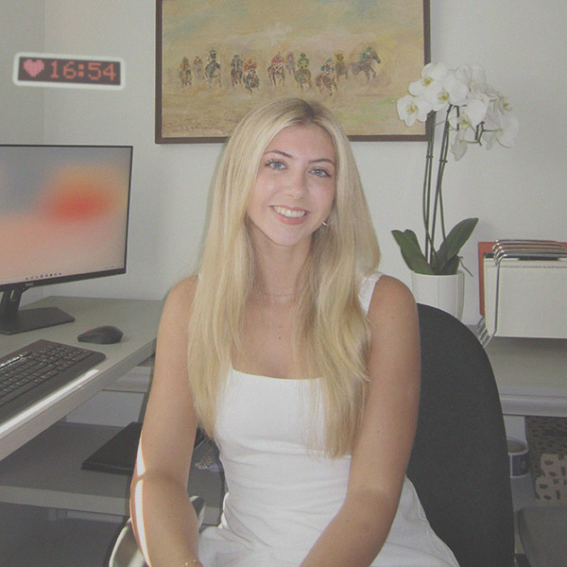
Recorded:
16.54
